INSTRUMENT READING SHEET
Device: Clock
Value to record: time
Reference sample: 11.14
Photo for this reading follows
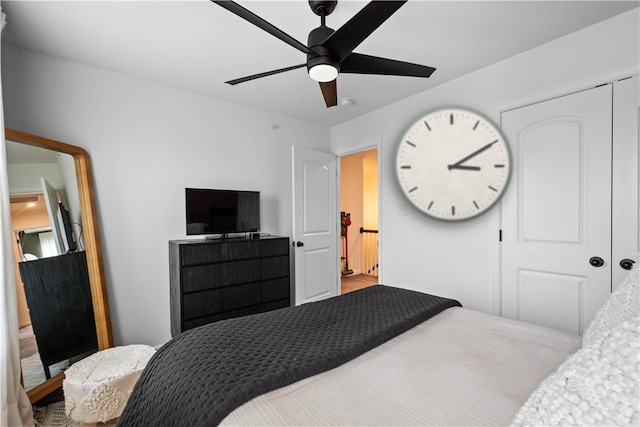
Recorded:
3.10
